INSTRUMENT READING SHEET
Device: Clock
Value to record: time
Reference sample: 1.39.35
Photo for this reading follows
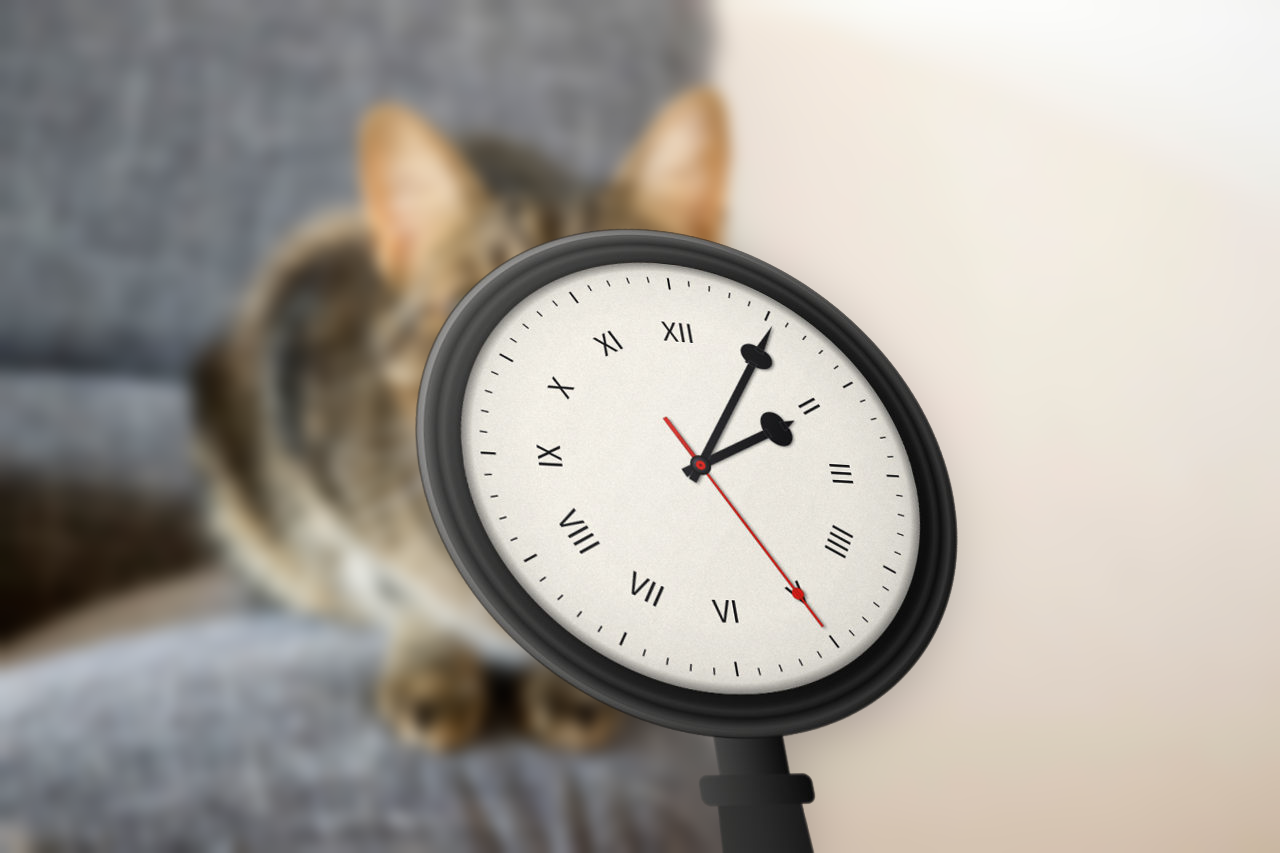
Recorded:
2.05.25
